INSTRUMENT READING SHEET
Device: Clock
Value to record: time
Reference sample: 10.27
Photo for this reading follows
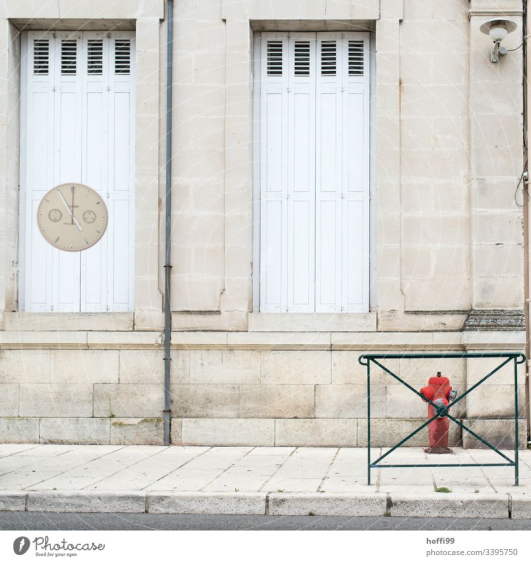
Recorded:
4.55
